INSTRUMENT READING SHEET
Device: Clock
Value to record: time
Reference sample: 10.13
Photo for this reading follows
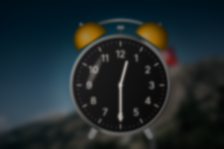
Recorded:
12.30
